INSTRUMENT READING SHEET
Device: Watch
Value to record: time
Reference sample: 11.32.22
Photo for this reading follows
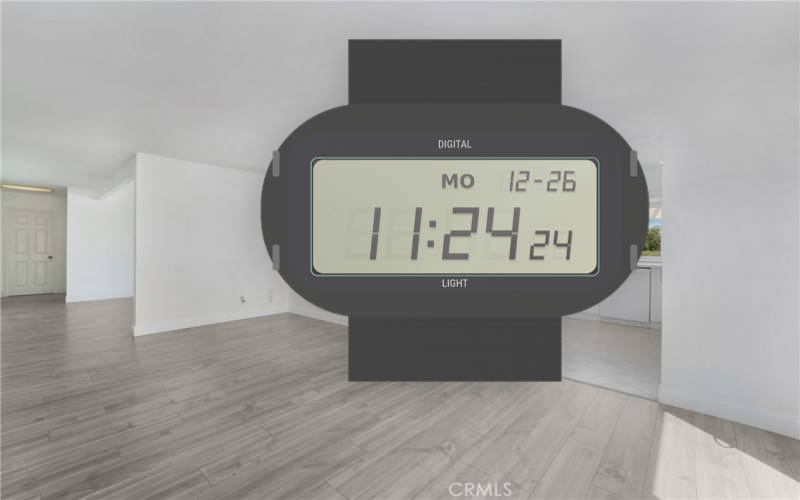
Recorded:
11.24.24
